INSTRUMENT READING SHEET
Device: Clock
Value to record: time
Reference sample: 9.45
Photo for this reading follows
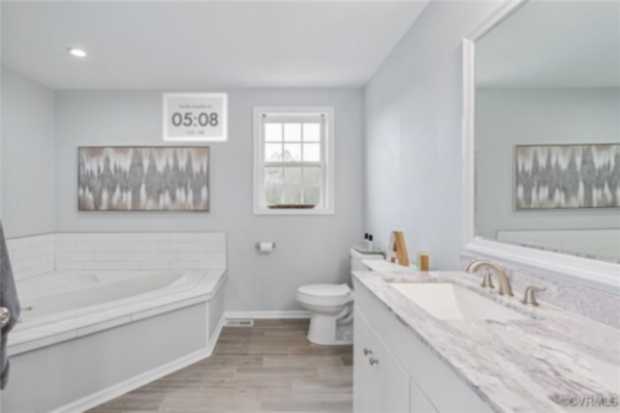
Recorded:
5.08
